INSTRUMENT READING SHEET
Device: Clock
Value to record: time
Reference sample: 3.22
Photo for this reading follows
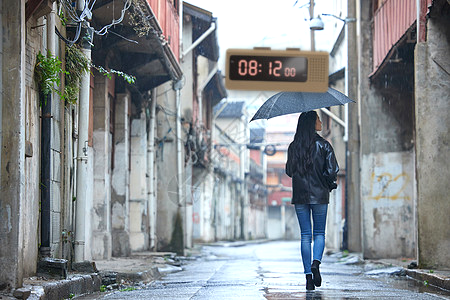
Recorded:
8.12
